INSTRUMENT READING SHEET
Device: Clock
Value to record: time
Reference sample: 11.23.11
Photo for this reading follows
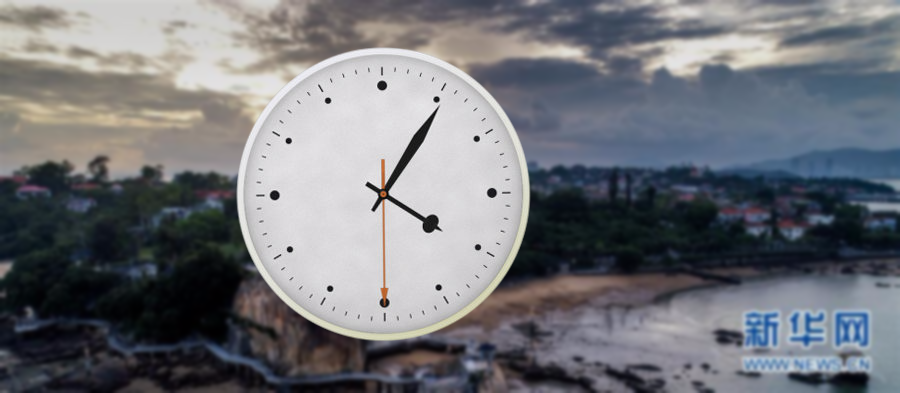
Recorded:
4.05.30
